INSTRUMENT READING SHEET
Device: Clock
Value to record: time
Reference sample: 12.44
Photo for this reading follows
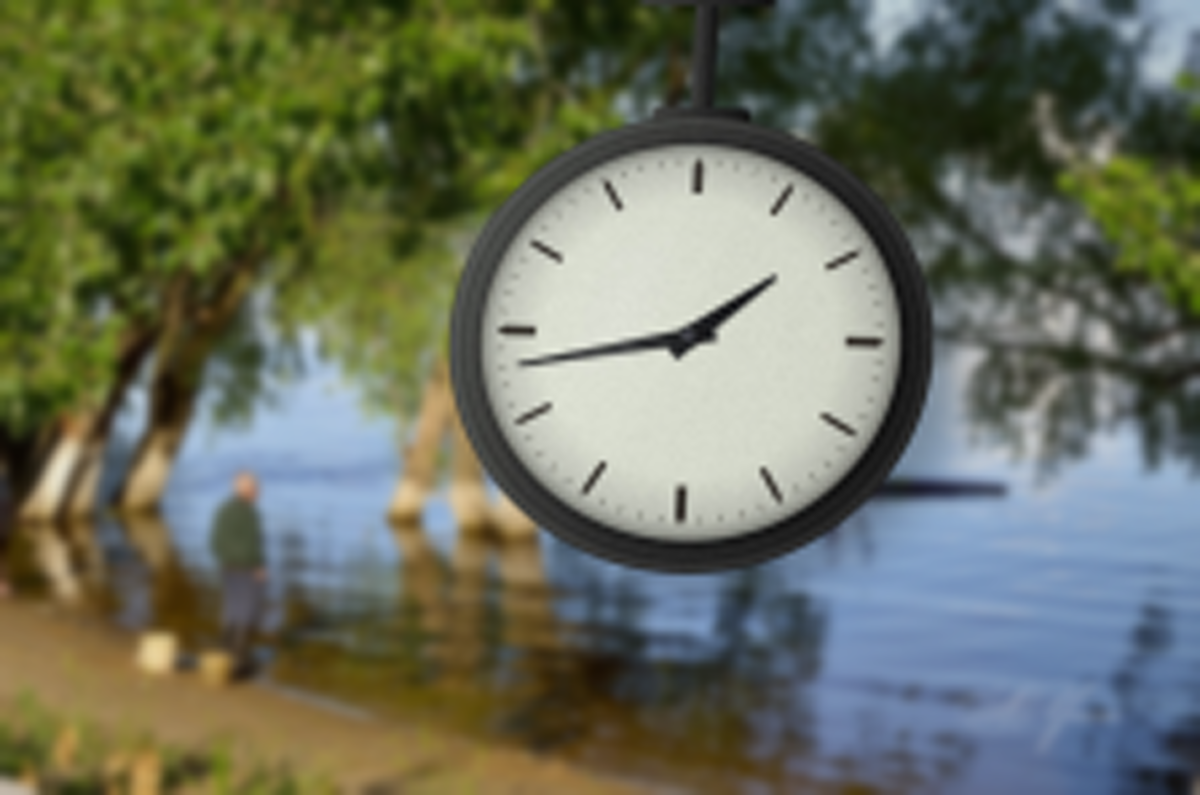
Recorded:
1.43
